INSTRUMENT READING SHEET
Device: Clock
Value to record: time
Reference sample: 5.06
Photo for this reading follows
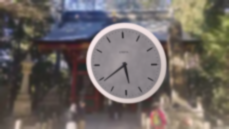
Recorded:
5.39
